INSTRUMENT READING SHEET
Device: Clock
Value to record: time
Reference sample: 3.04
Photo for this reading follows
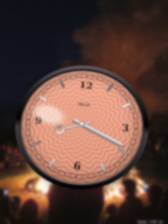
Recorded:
8.19
